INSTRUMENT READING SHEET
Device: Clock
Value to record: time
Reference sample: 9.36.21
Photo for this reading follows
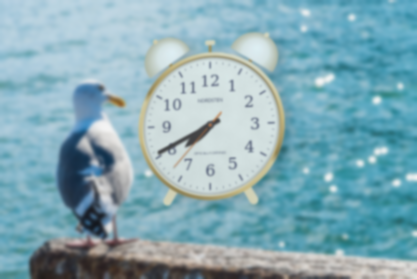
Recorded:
7.40.37
